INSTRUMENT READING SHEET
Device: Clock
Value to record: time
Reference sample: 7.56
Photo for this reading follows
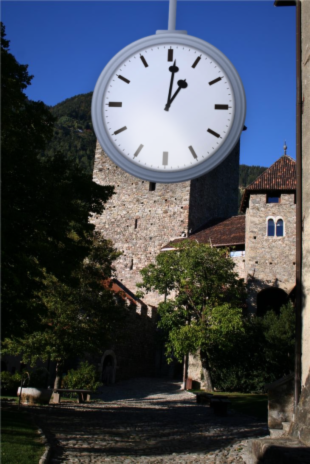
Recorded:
1.01
